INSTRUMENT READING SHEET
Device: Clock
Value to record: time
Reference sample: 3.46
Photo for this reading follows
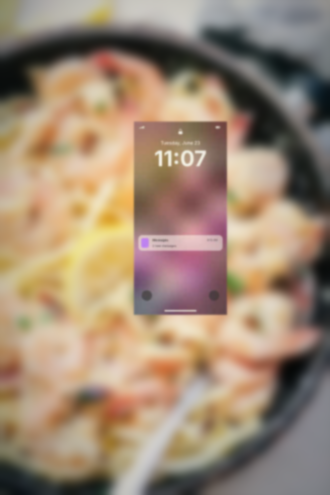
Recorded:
11.07
